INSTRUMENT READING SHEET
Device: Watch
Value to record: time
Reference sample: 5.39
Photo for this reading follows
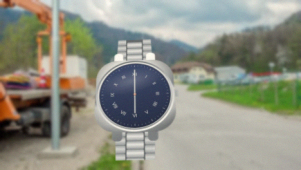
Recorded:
6.00
